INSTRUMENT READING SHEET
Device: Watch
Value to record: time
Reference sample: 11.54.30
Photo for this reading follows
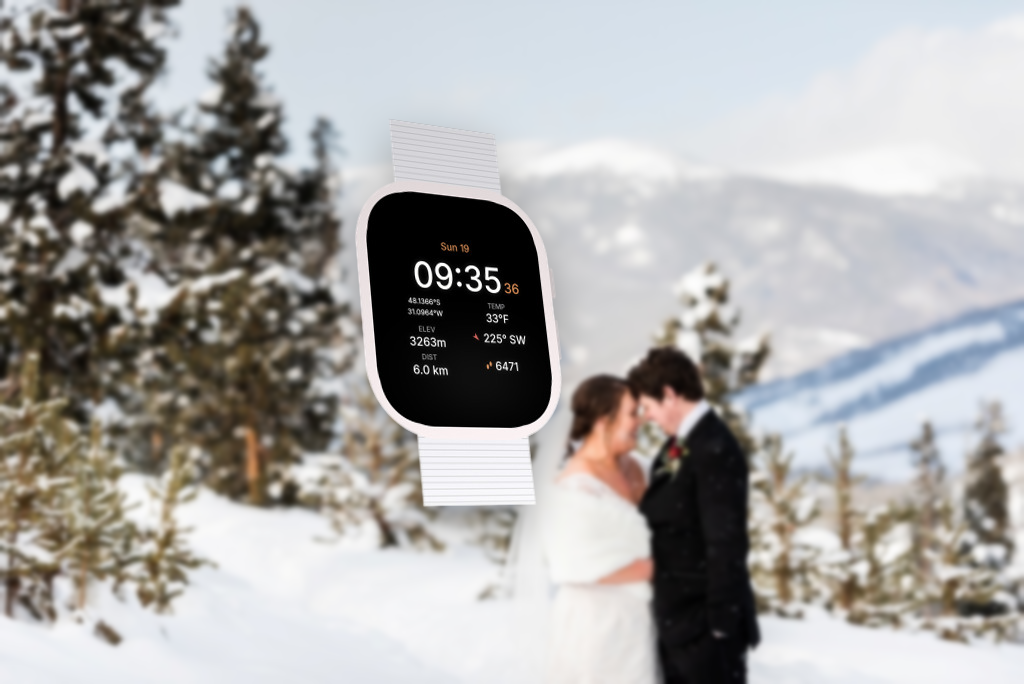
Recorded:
9.35.36
